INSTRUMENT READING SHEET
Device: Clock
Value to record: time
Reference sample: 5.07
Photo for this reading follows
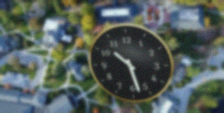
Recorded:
10.28
